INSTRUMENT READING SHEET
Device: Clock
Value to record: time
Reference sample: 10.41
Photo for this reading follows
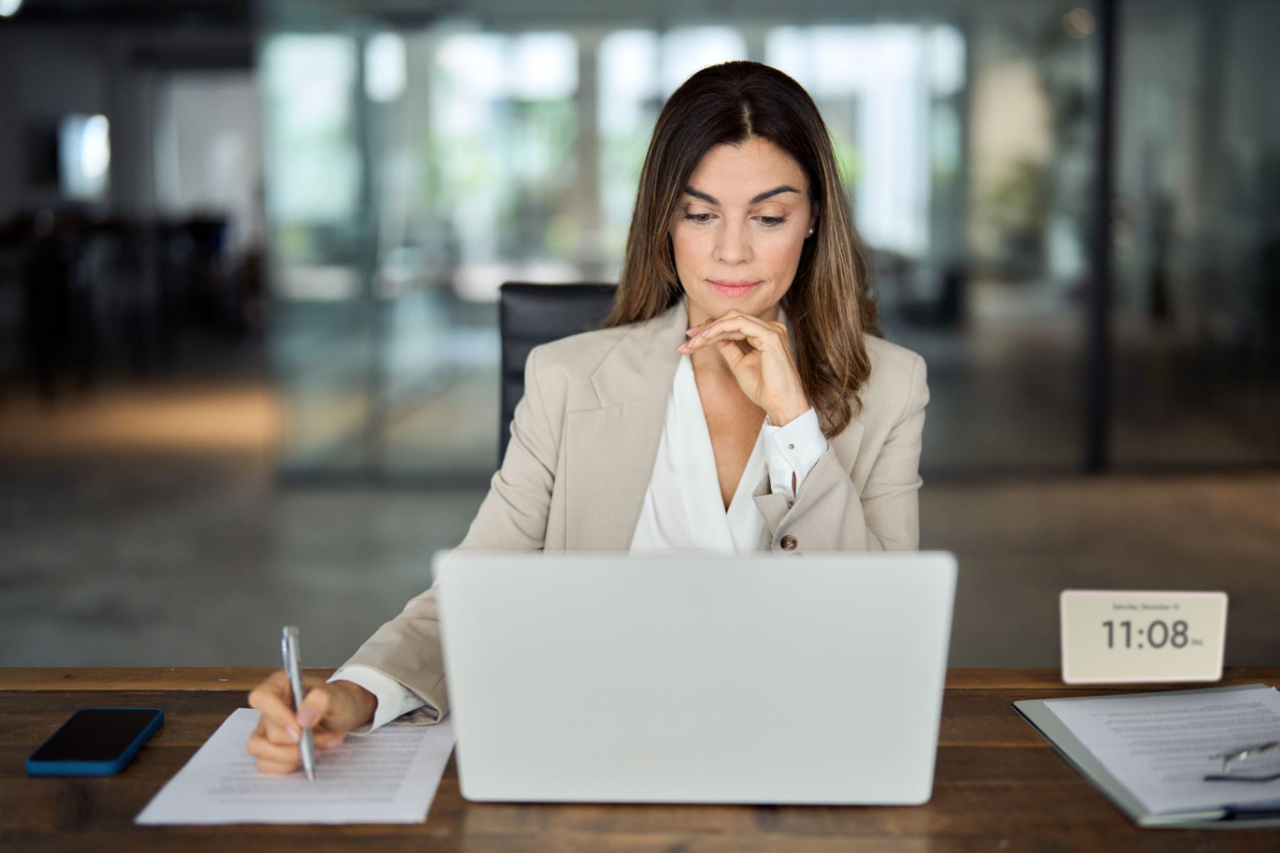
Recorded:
11.08
